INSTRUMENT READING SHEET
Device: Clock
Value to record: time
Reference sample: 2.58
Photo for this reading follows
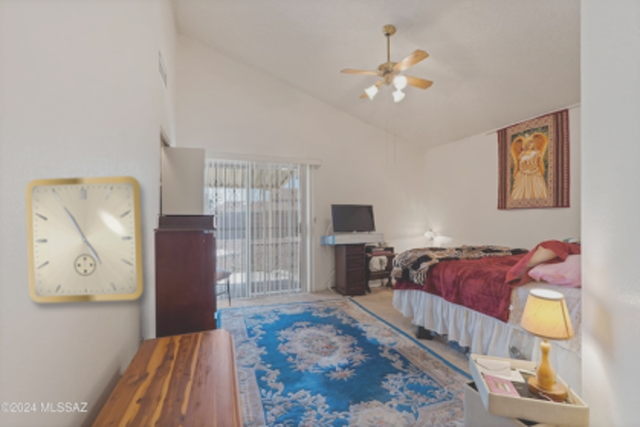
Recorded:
4.55
